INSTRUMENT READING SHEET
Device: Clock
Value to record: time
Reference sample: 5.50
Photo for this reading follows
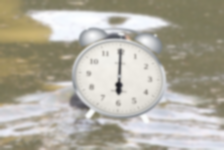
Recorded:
6.00
